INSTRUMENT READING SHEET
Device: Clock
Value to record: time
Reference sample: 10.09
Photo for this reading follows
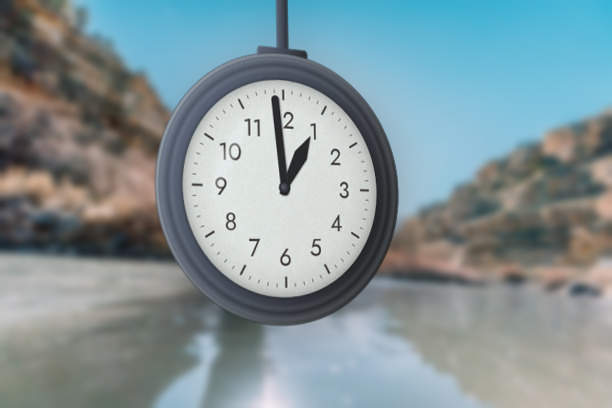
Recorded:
12.59
